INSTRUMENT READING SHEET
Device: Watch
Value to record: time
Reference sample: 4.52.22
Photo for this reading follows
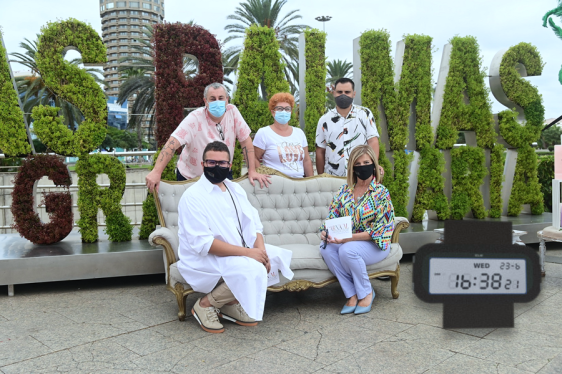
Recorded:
16.38.21
